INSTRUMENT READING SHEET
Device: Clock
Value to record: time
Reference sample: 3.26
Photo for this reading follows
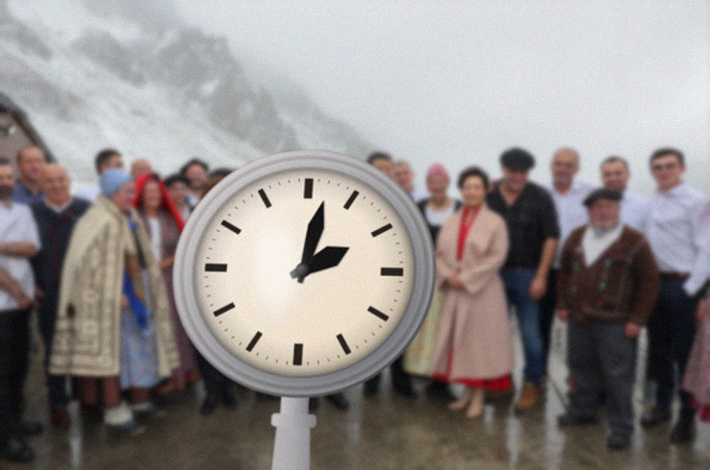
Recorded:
2.02
